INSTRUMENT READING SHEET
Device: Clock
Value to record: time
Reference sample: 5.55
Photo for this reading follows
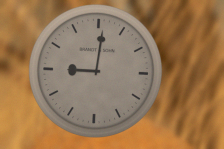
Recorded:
9.01
